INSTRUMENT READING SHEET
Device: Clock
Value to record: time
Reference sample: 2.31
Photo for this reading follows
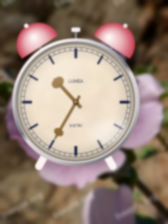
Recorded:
10.35
